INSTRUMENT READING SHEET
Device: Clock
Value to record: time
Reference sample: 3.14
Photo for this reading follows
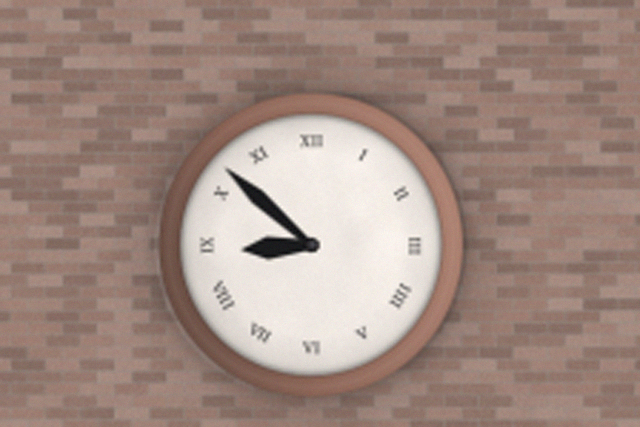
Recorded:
8.52
